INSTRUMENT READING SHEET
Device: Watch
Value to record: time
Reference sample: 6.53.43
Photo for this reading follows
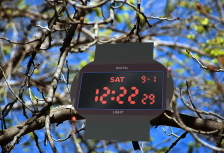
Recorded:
12.22.29
